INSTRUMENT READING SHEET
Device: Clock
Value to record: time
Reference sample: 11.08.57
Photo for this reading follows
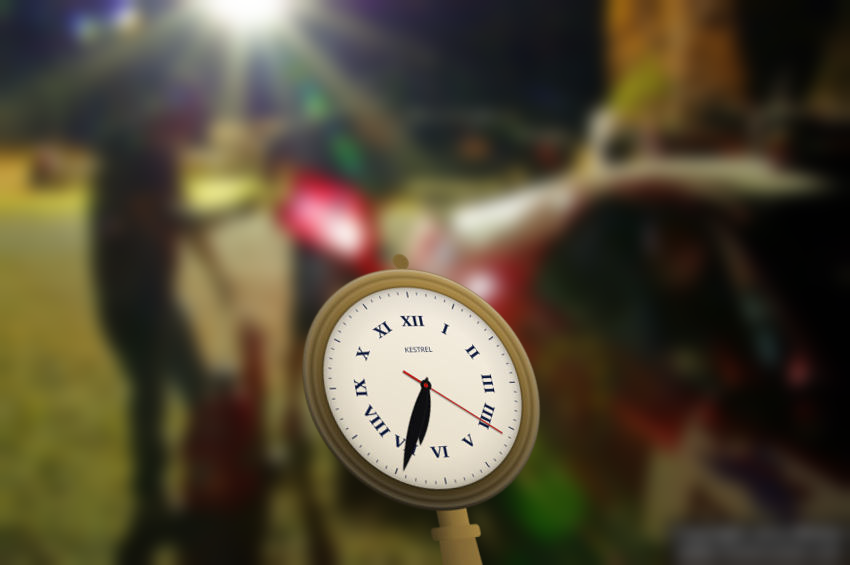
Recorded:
6.34.21
